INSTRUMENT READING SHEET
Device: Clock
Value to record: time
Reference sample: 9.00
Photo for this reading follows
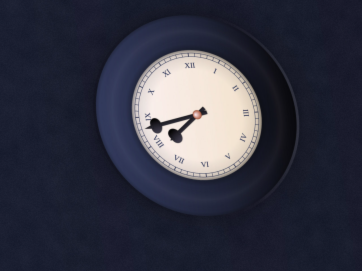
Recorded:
7.43
